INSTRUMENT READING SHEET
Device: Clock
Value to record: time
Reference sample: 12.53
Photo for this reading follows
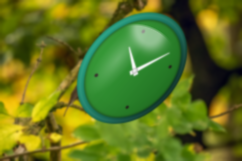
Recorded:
11.11
